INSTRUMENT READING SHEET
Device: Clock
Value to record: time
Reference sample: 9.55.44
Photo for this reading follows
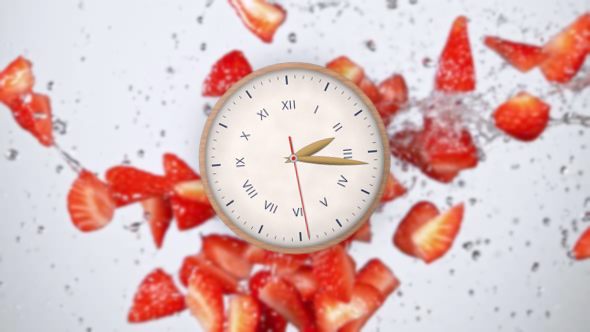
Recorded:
2.16.29
